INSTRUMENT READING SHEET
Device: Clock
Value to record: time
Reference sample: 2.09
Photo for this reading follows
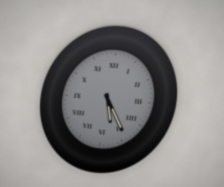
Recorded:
5.24
